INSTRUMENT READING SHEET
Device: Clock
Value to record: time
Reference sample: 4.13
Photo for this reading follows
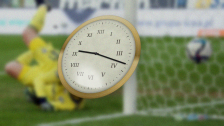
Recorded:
9.18
